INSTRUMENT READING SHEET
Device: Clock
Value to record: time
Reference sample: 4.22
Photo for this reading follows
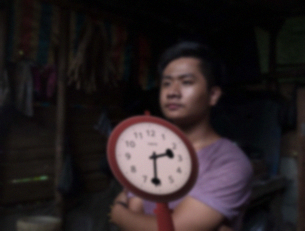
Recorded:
2.31
